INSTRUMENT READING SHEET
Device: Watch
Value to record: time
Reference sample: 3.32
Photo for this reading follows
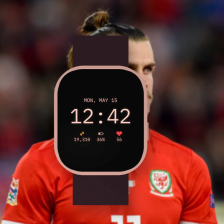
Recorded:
12.42
